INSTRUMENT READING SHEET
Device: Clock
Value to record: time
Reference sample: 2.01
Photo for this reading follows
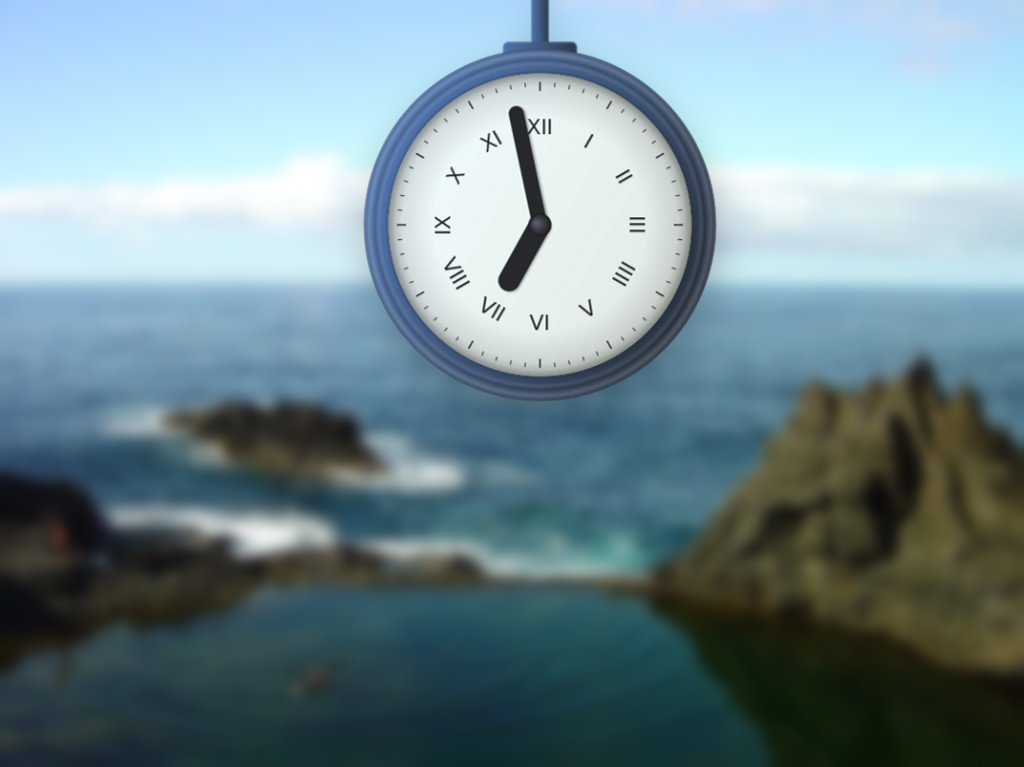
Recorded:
6.58
